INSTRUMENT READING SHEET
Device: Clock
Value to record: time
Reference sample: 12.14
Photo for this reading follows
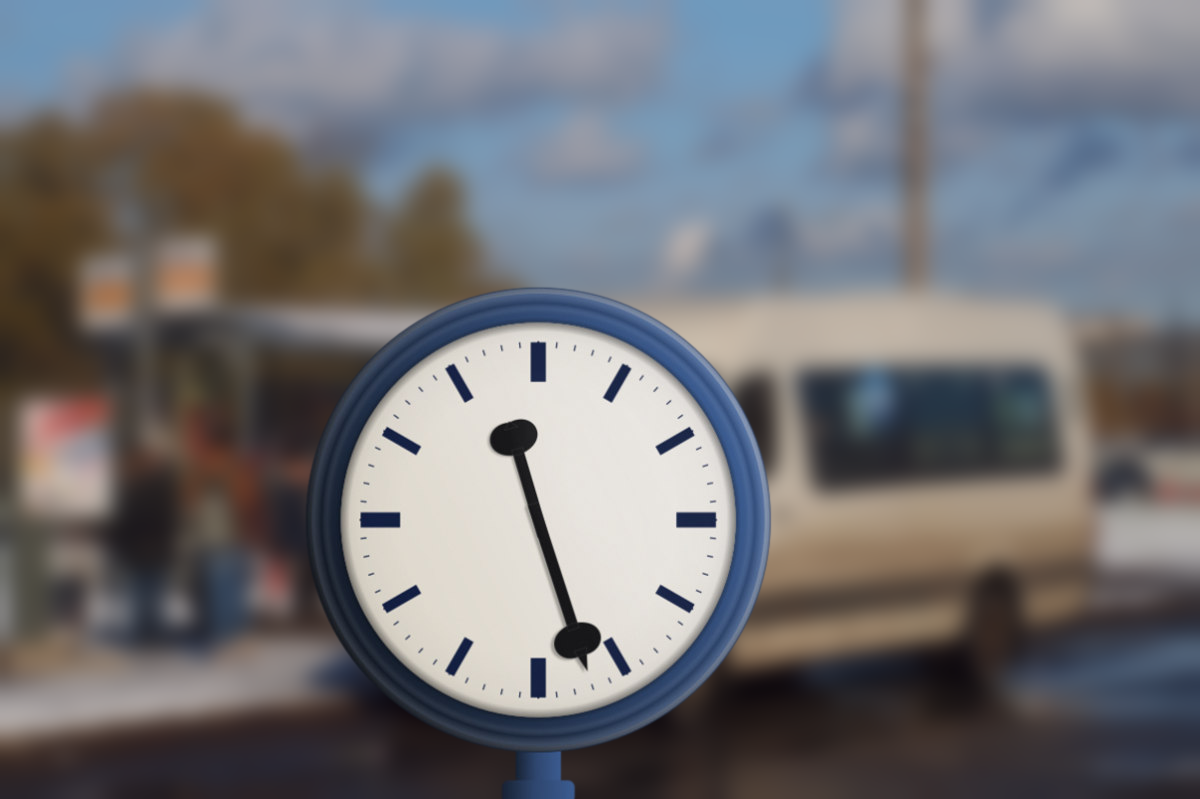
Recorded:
11.27
